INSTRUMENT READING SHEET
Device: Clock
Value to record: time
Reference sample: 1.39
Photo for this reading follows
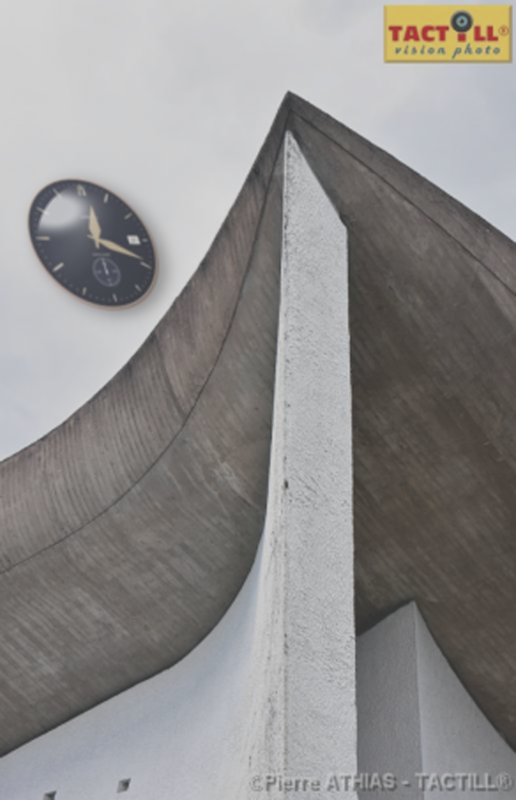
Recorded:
12.19
